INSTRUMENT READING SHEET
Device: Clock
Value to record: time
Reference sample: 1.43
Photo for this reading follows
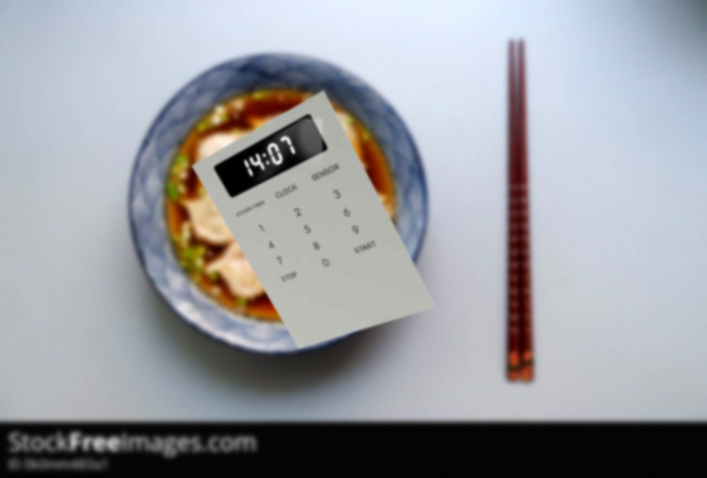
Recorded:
14.07
